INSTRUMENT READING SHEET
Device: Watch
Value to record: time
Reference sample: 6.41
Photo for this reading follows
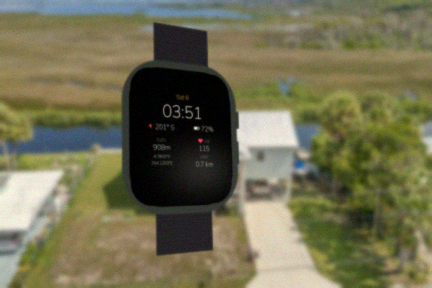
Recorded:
3.51
